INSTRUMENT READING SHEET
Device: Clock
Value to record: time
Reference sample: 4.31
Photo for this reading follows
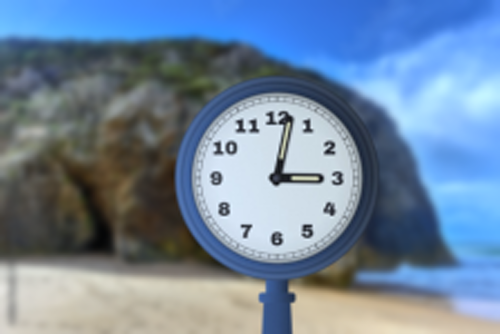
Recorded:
3.02
